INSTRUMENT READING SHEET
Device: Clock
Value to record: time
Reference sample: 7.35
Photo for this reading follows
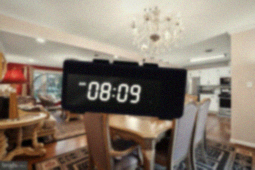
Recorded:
8.09
